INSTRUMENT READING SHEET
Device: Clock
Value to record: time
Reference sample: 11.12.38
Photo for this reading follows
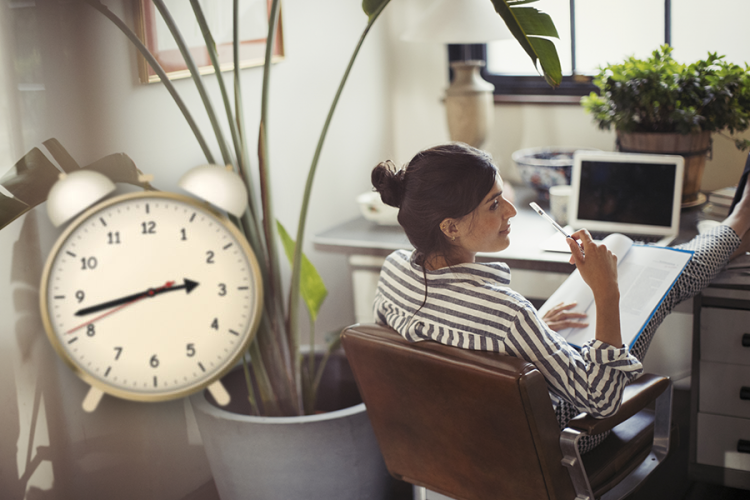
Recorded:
2.42.41
